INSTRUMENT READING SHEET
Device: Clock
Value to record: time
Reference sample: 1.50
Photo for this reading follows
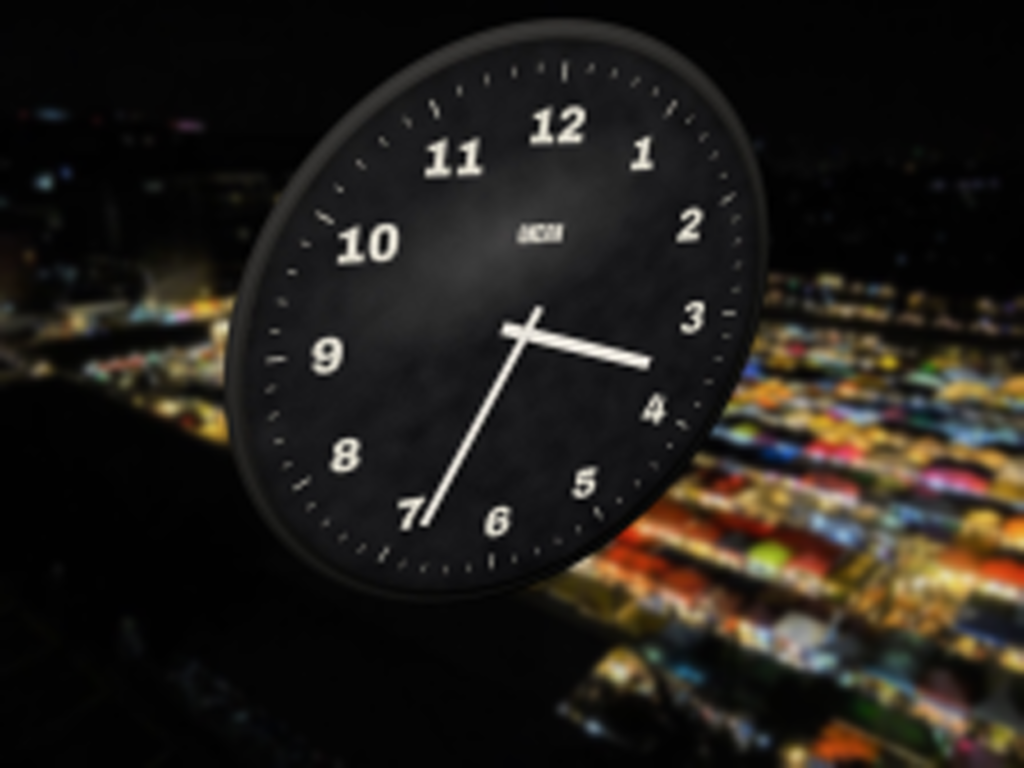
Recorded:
3.34
